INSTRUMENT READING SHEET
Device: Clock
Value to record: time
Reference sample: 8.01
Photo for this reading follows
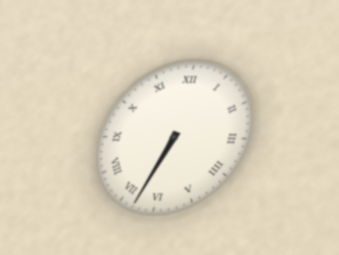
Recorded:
6.33
